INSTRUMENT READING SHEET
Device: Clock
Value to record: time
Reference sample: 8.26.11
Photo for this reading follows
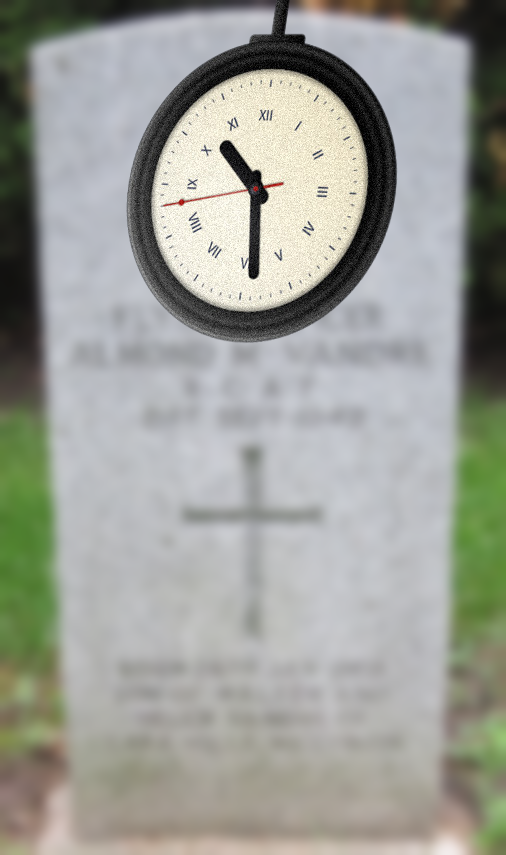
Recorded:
10.28.43
